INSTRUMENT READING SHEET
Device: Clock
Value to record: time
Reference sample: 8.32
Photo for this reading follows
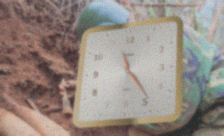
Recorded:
11.24
